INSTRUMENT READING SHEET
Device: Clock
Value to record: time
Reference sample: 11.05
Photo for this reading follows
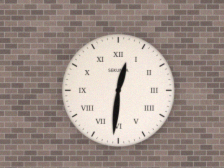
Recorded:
12.31
